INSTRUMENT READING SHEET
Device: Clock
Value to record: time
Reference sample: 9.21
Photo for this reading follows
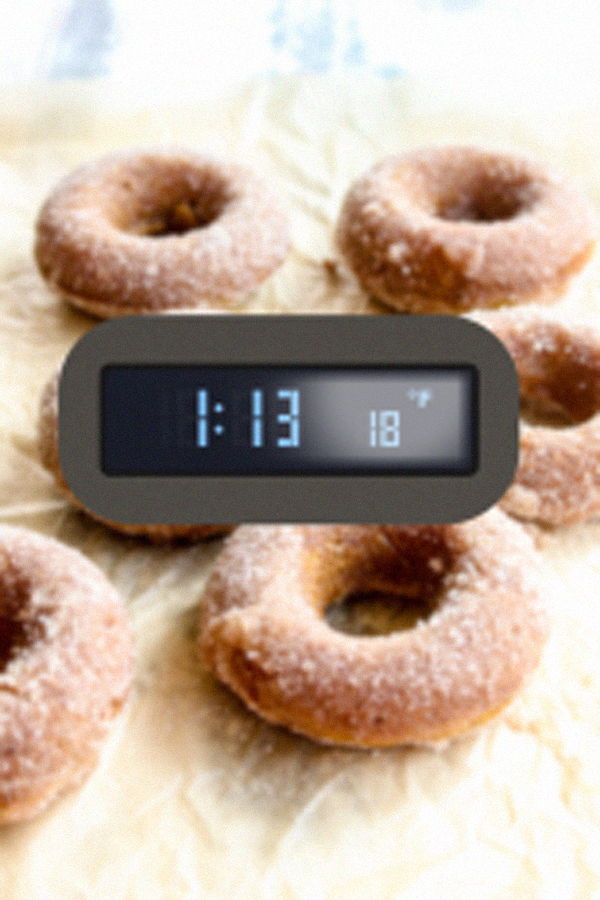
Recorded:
1.13
